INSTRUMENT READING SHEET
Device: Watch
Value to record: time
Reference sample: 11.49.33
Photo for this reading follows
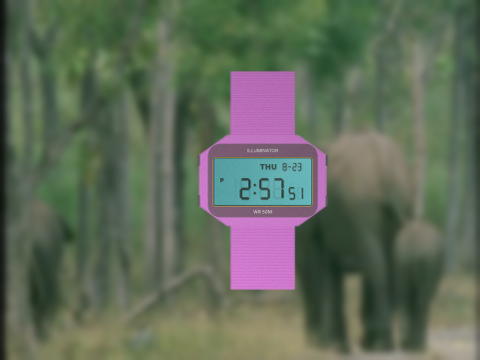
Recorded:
2.57.51
